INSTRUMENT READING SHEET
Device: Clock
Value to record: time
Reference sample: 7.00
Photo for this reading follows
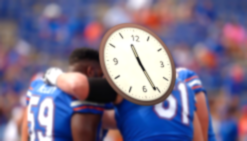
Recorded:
11.26
